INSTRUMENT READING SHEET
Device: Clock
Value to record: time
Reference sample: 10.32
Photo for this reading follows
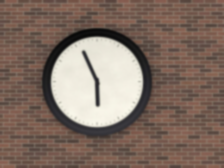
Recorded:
5.56
